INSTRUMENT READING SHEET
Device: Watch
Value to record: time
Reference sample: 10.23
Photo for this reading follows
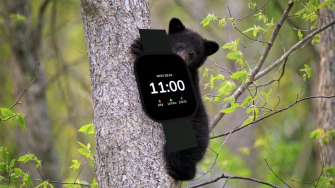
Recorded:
11.00
